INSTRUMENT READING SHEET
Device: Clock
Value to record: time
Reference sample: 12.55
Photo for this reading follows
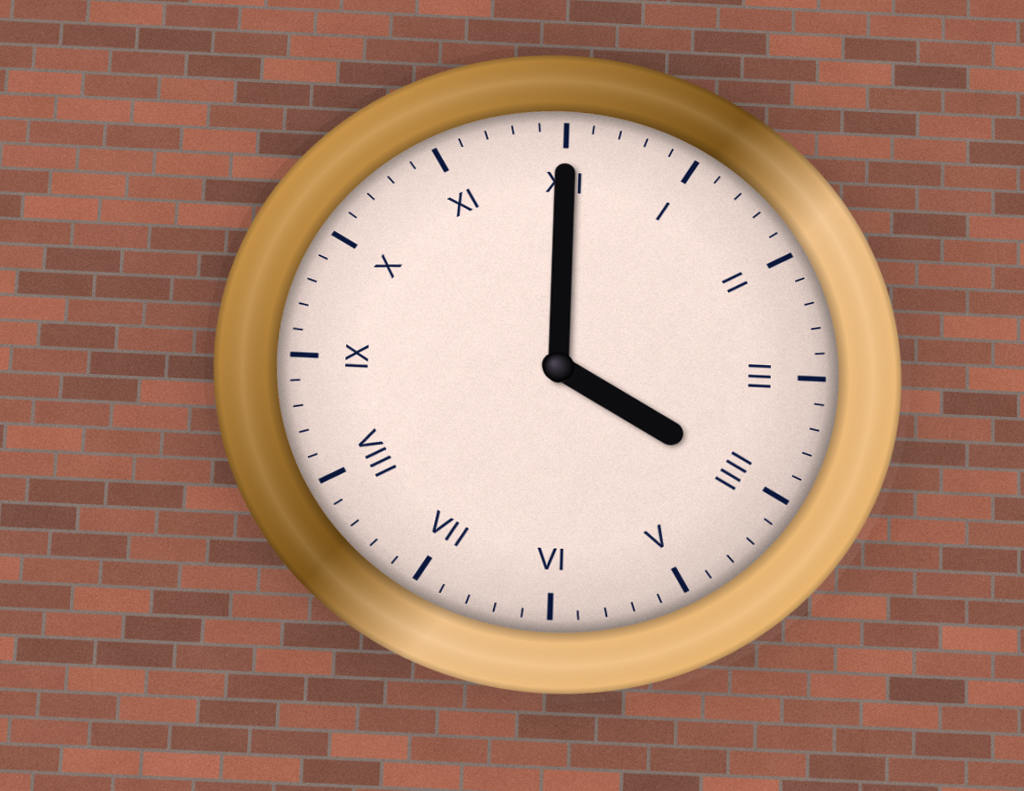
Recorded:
4.00
